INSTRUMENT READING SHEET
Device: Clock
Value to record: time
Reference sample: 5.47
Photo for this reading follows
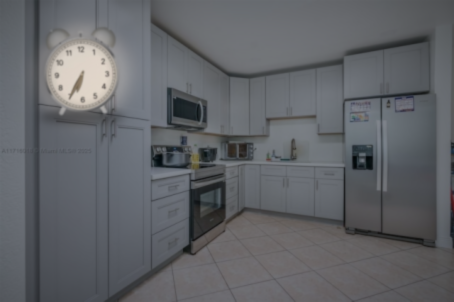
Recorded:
6.35
